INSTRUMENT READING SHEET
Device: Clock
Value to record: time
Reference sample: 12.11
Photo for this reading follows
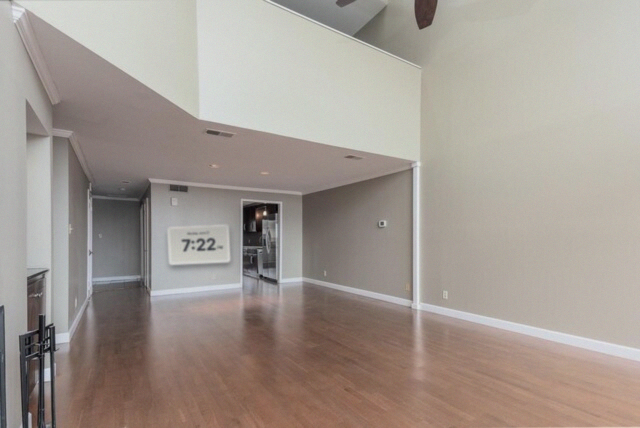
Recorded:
7.22
